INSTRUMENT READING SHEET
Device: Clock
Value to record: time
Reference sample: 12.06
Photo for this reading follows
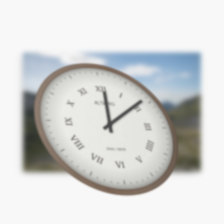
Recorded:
12.09
